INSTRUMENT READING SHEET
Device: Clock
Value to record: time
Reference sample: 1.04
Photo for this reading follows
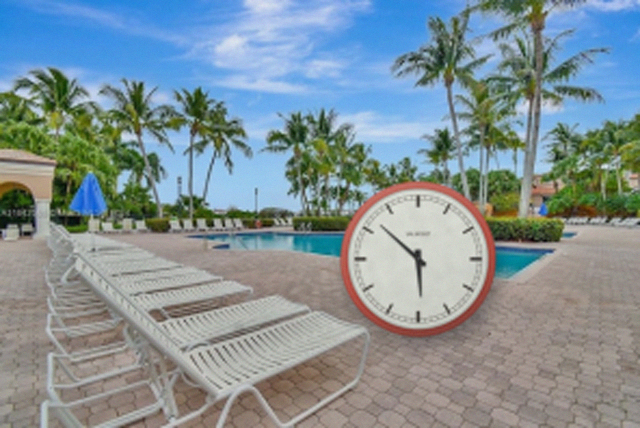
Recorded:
5.52
